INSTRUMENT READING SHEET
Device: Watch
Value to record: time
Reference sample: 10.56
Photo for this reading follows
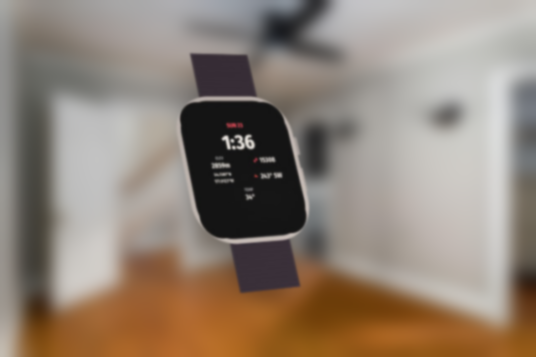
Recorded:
1.36
